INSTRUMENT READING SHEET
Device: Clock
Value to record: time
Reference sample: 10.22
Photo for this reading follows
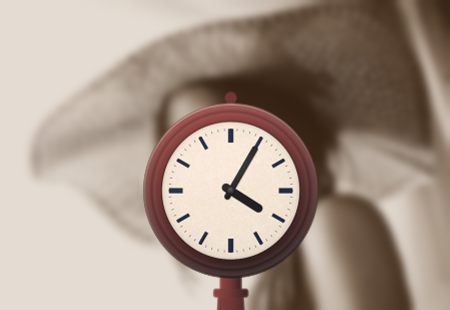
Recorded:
4.05
